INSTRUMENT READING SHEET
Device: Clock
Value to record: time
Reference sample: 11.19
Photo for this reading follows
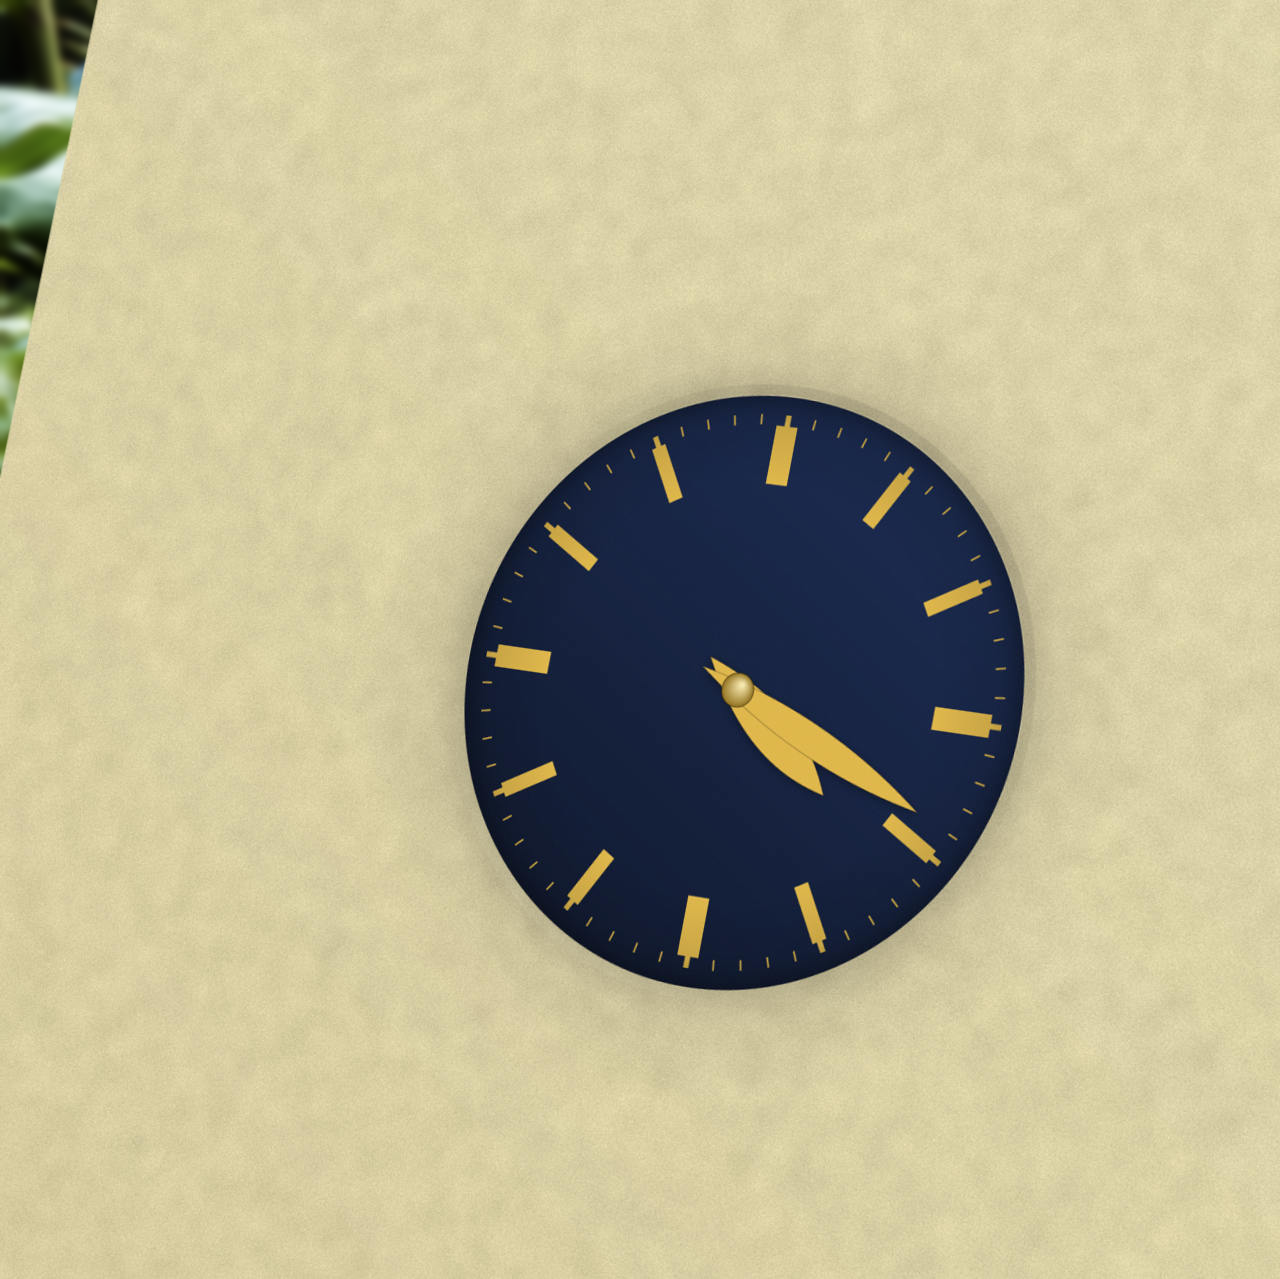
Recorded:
4.19
